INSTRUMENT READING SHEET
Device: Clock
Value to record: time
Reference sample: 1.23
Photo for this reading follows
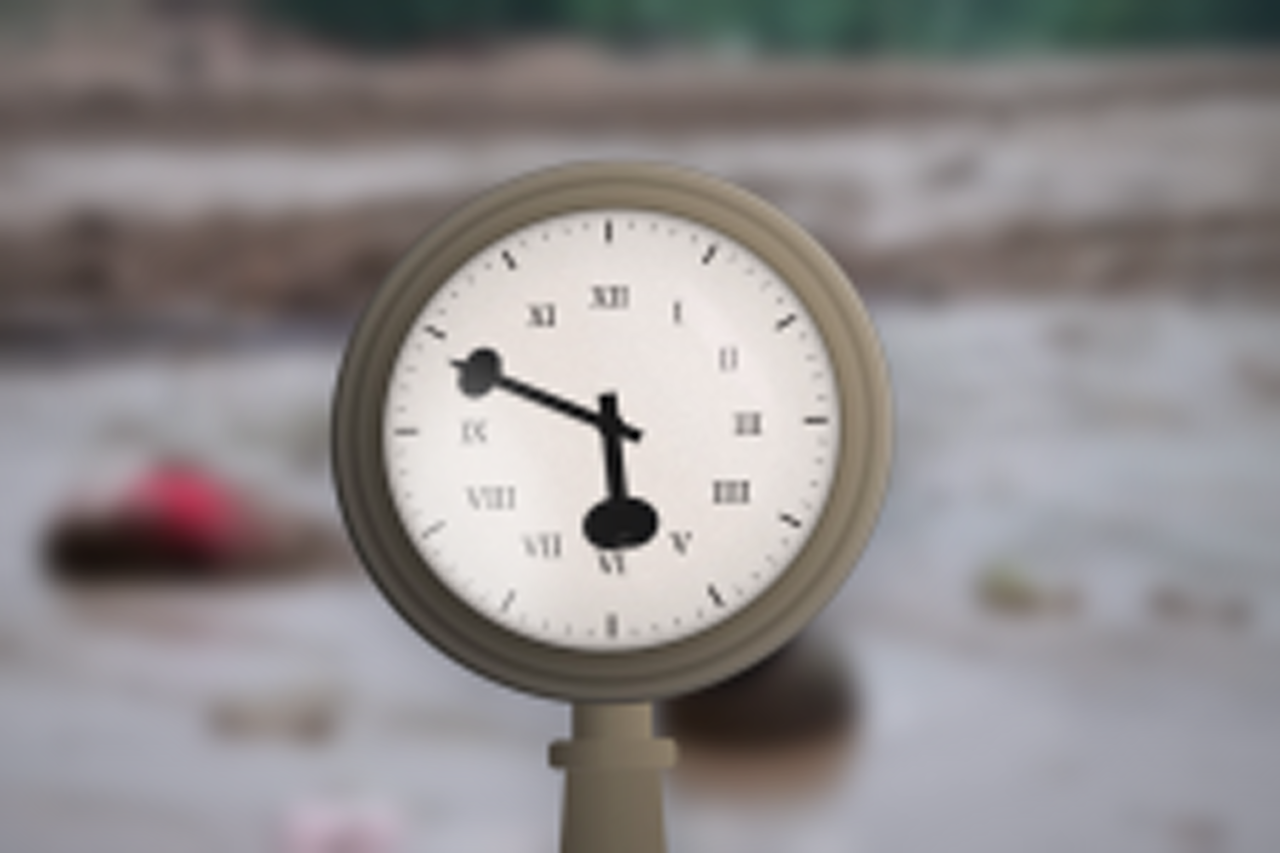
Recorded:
5.49
